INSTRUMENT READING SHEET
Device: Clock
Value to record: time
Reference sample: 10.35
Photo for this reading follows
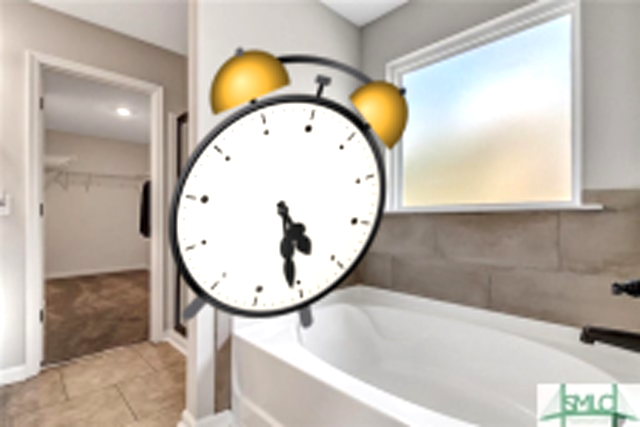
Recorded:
4.26
